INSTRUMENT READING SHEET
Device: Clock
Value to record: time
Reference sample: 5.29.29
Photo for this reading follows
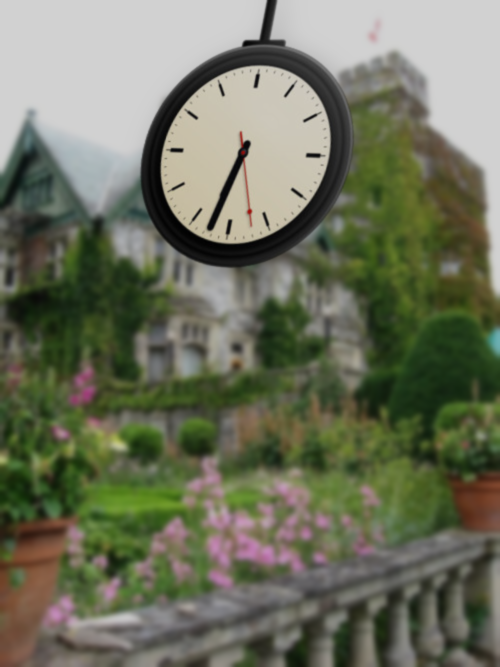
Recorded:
6.32.27
